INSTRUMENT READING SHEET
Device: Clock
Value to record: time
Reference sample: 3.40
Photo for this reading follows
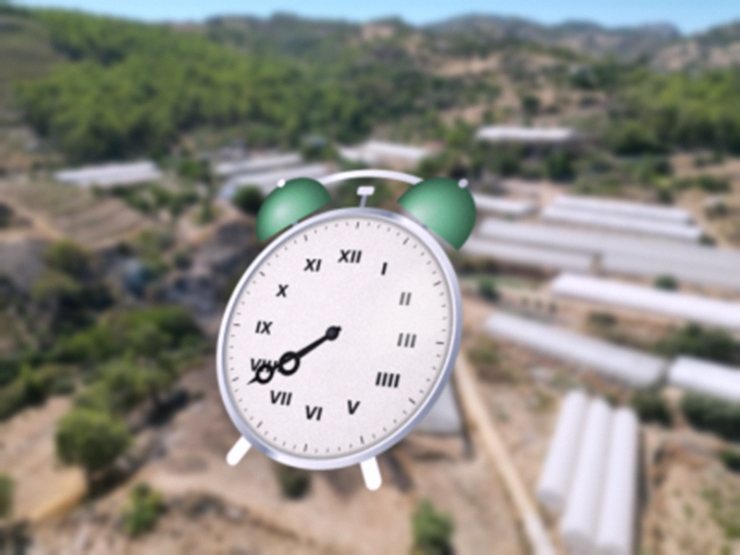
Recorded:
7.39
